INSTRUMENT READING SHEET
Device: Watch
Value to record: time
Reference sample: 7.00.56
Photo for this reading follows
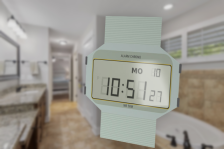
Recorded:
10.51.27
